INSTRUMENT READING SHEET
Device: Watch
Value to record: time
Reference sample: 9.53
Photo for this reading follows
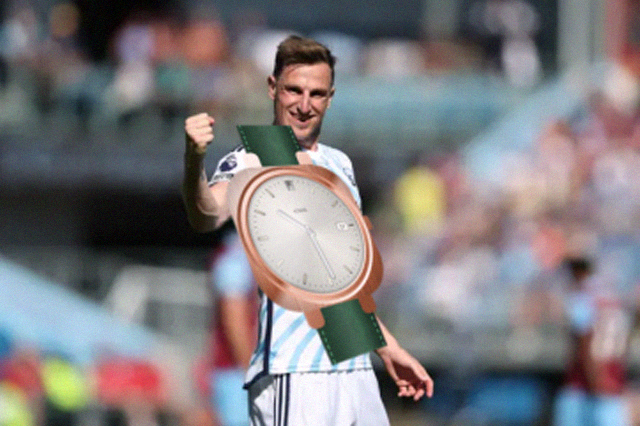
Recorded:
10.29
